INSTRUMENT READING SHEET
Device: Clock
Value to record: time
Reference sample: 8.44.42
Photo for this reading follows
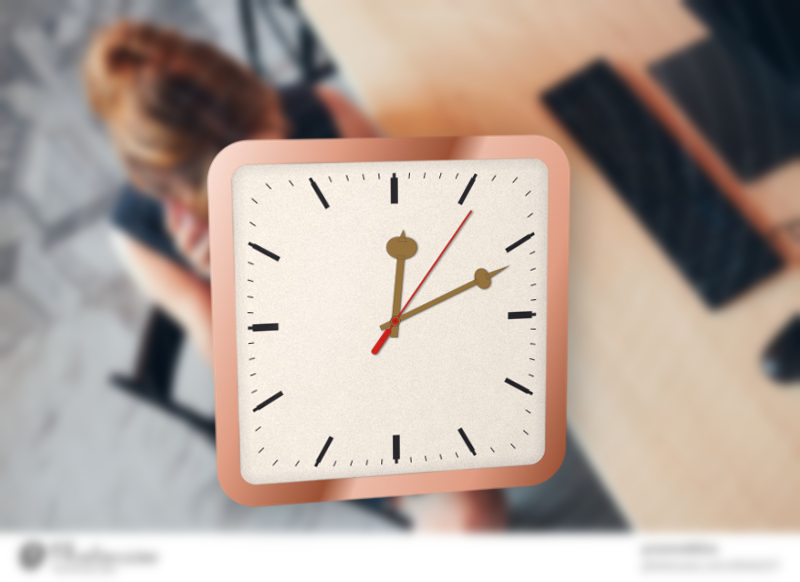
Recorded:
12.11.06
